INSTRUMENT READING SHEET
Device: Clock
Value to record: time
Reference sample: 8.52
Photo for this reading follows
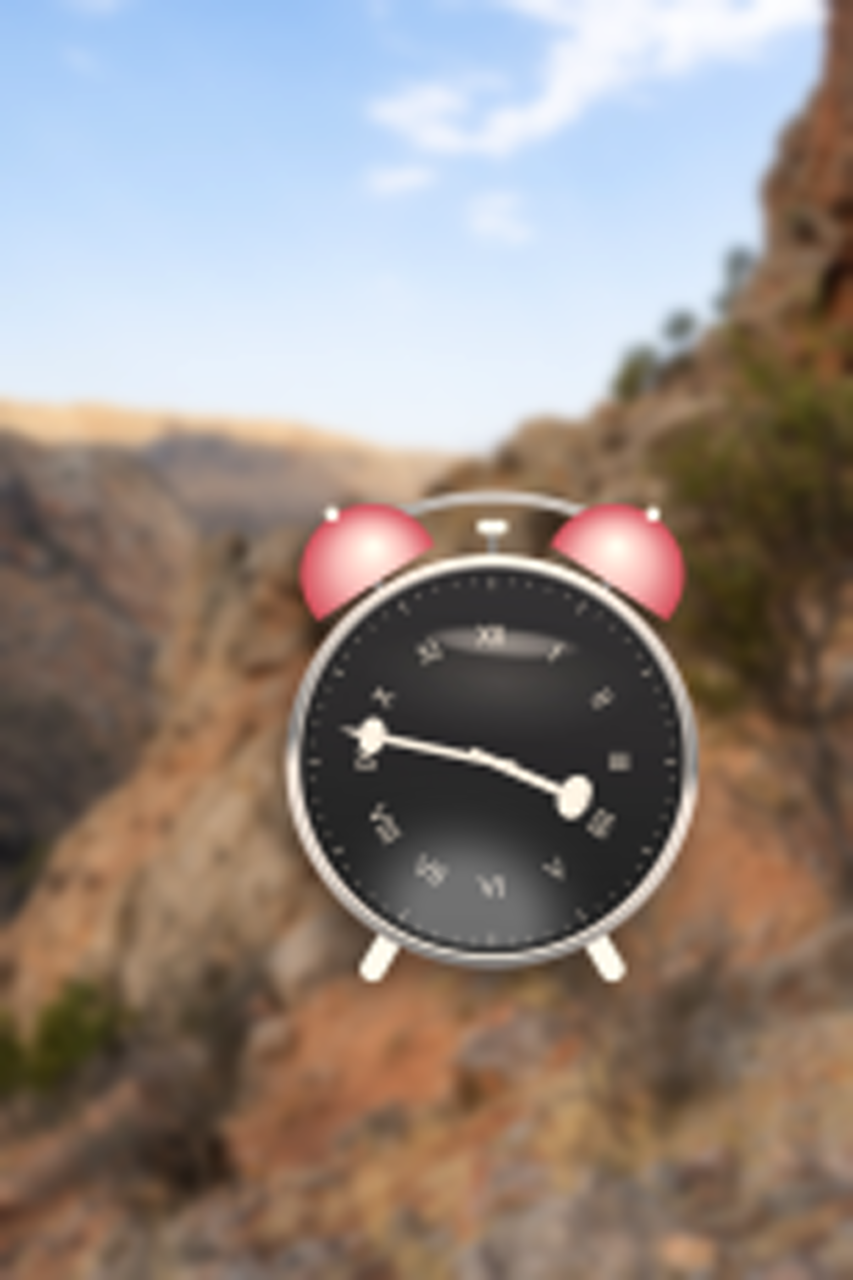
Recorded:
3.47
